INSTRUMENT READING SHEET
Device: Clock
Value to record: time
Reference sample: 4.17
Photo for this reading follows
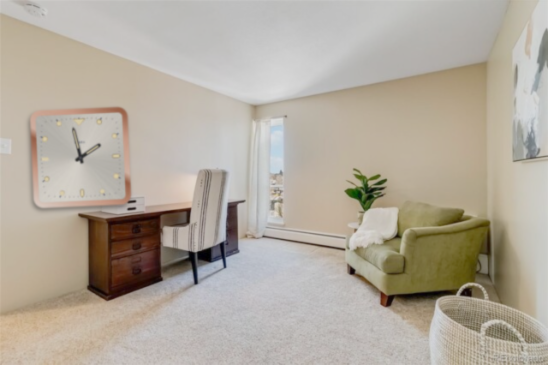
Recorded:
1.58
